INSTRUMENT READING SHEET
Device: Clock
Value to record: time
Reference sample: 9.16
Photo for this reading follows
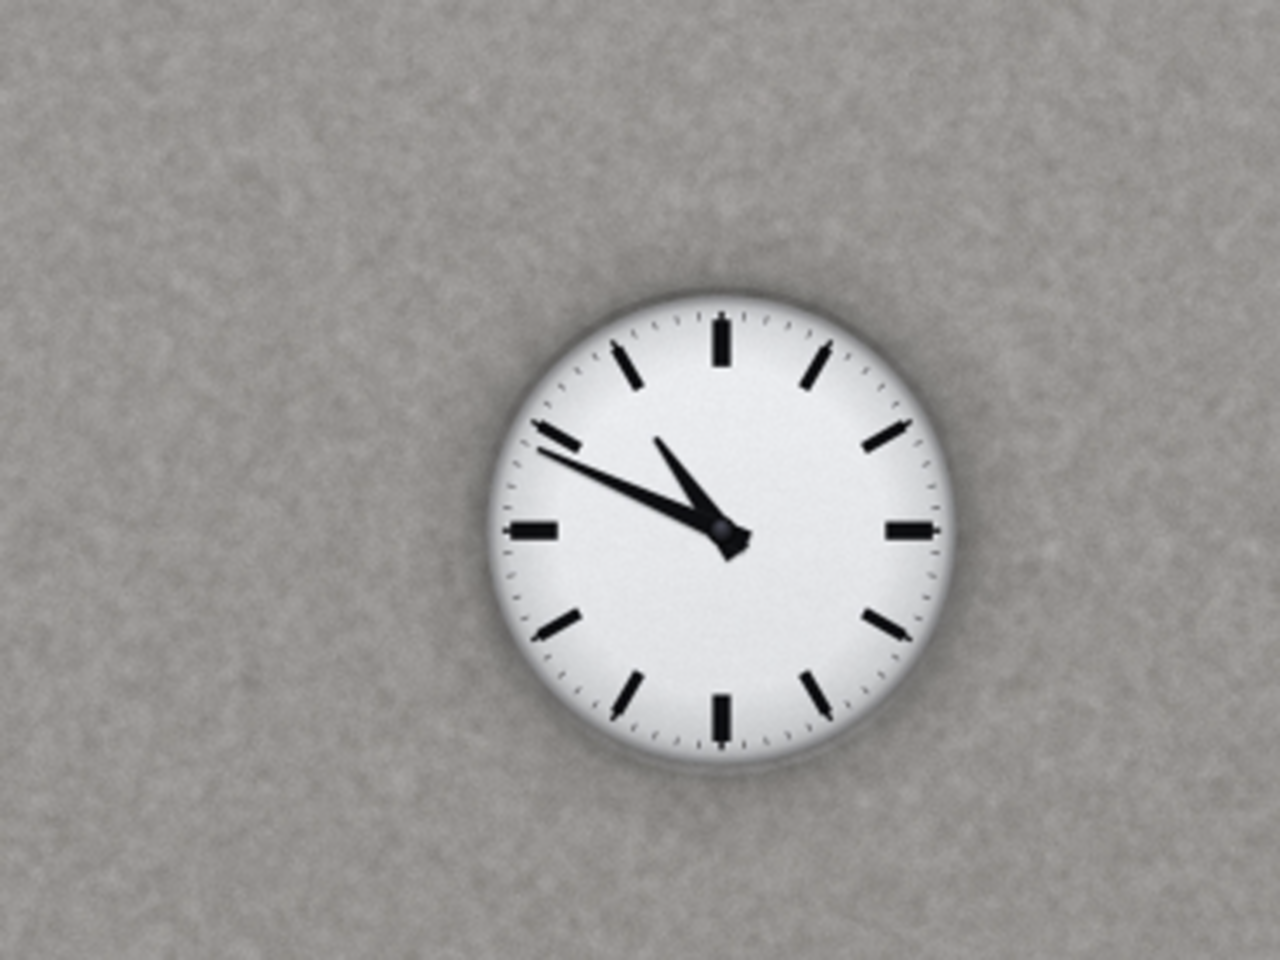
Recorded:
10.49
